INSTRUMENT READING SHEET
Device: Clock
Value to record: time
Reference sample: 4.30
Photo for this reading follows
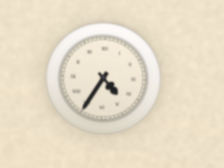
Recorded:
4.35
